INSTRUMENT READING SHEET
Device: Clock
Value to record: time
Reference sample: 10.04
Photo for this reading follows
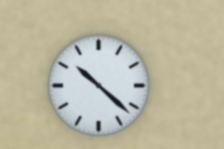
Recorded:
10.22
